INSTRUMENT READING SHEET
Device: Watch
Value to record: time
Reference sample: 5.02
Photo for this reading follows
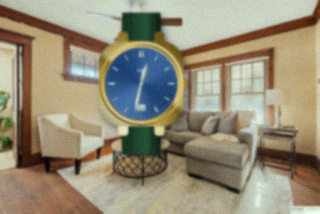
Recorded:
12.32
